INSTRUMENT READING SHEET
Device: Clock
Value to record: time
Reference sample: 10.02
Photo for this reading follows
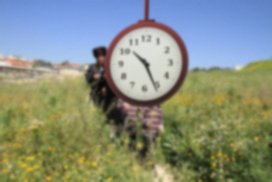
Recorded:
10.26
